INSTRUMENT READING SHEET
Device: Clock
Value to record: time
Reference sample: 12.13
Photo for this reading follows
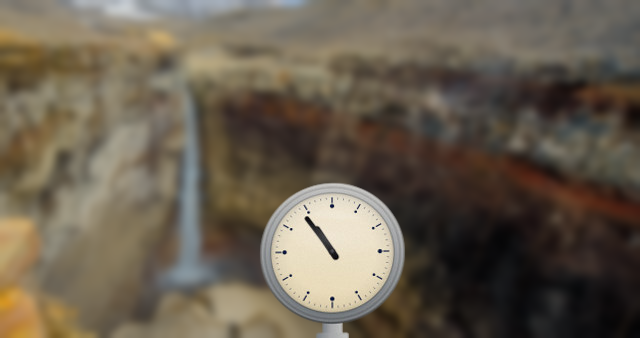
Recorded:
10.54
